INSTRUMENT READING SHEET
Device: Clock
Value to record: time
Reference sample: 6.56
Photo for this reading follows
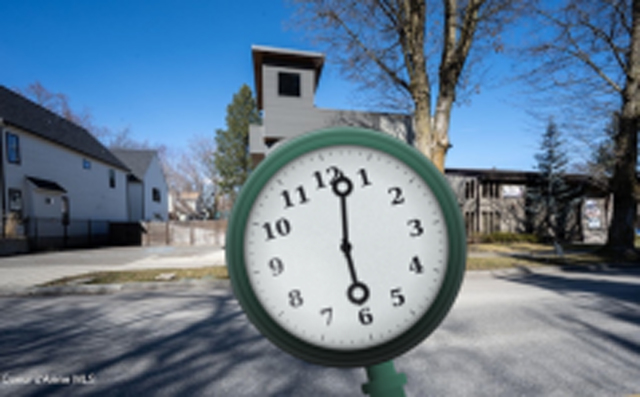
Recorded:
6.02
